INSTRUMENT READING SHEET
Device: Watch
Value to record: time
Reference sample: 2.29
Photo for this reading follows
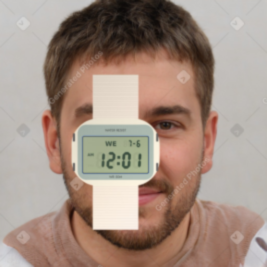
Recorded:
12.01
